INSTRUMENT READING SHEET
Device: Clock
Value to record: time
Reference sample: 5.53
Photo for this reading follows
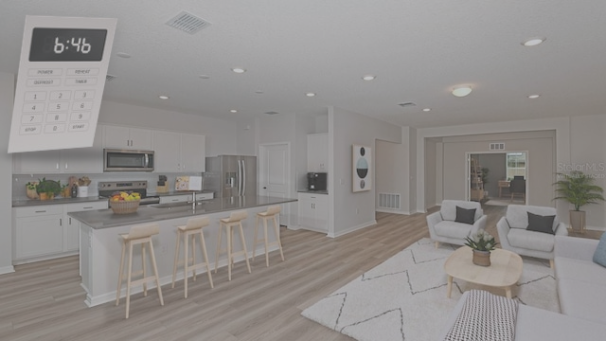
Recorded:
6.46
